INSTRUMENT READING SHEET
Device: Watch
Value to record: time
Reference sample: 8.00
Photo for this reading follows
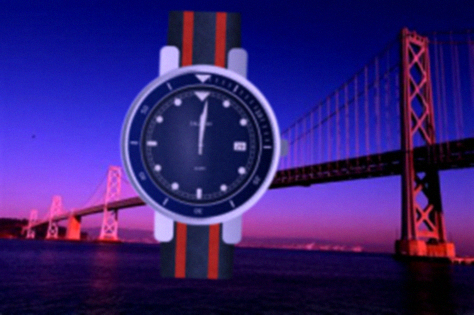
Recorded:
12.01
